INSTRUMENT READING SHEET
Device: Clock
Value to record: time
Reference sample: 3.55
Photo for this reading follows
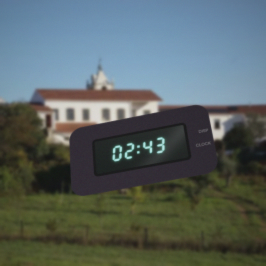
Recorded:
2.43
